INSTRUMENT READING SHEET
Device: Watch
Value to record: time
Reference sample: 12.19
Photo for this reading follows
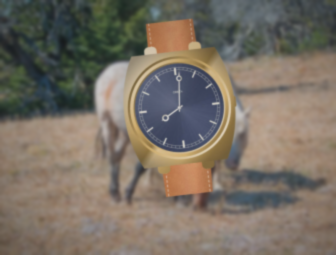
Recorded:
8.01
